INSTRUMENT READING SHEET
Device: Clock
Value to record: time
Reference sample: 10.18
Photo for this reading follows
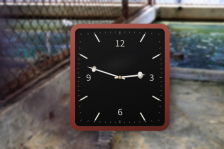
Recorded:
2.48
